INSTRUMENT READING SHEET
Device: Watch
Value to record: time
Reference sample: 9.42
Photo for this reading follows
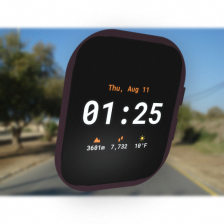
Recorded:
1.25
